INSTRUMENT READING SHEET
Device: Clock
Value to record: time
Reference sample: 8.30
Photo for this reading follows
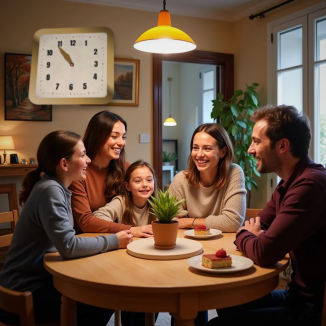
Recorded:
10.54
